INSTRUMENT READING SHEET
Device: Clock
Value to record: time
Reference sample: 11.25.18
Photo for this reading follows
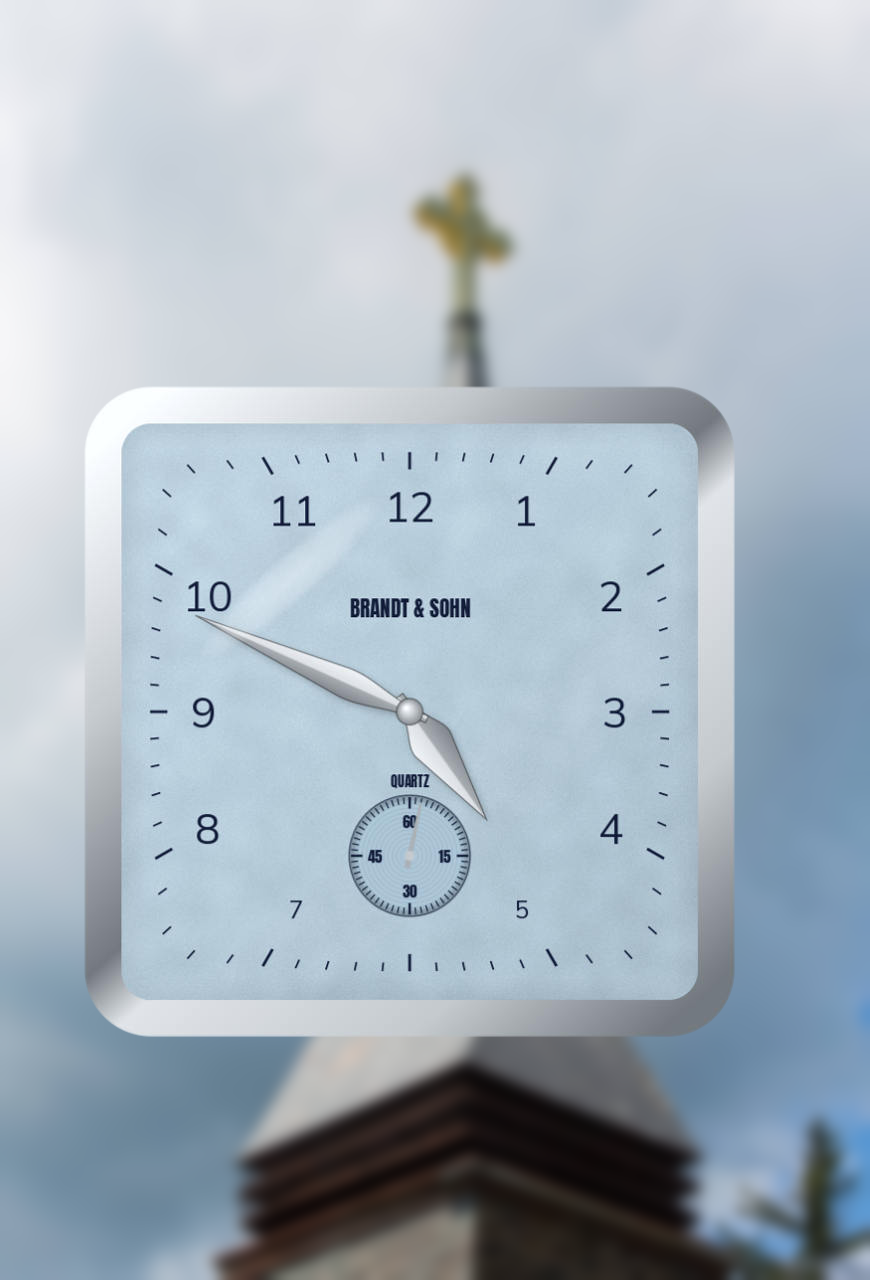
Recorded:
4.49.02
